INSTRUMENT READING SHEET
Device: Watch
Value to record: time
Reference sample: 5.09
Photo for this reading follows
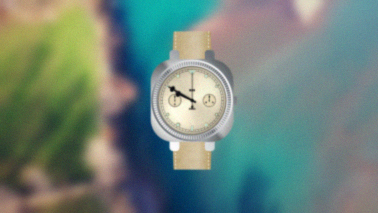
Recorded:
9.50
